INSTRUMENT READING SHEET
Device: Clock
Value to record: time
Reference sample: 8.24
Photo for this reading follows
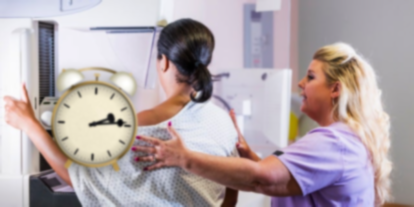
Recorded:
2.14
